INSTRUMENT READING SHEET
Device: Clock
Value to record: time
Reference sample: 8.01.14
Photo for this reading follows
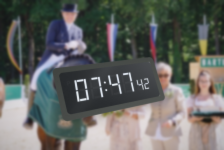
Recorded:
7.47.42
